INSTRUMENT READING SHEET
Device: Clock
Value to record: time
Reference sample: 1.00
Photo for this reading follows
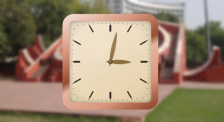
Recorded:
3.02
